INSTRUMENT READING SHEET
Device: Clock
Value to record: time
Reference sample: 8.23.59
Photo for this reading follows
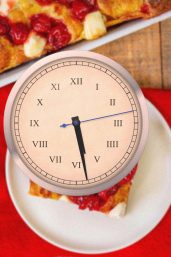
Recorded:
5.28.13
